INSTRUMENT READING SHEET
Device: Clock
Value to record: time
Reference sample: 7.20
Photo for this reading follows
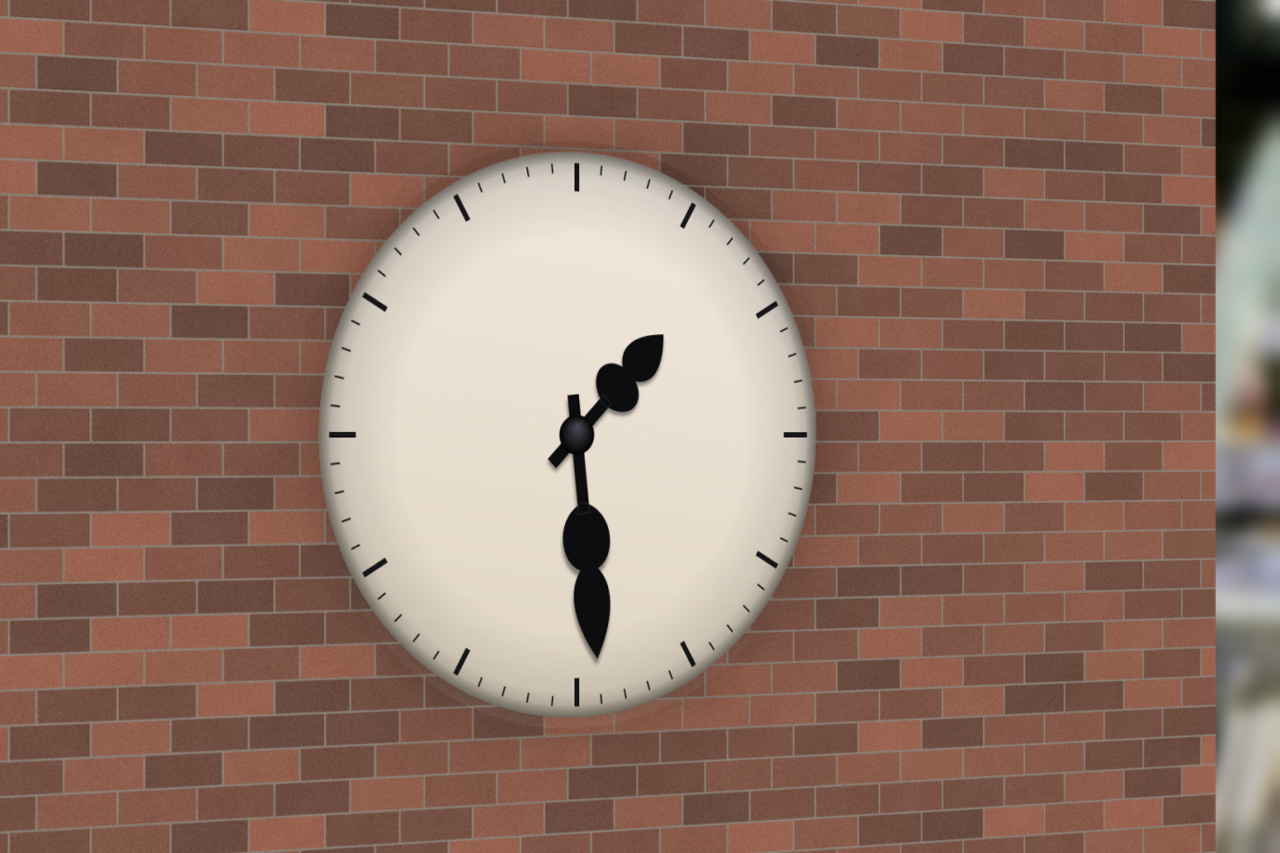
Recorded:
1.29
